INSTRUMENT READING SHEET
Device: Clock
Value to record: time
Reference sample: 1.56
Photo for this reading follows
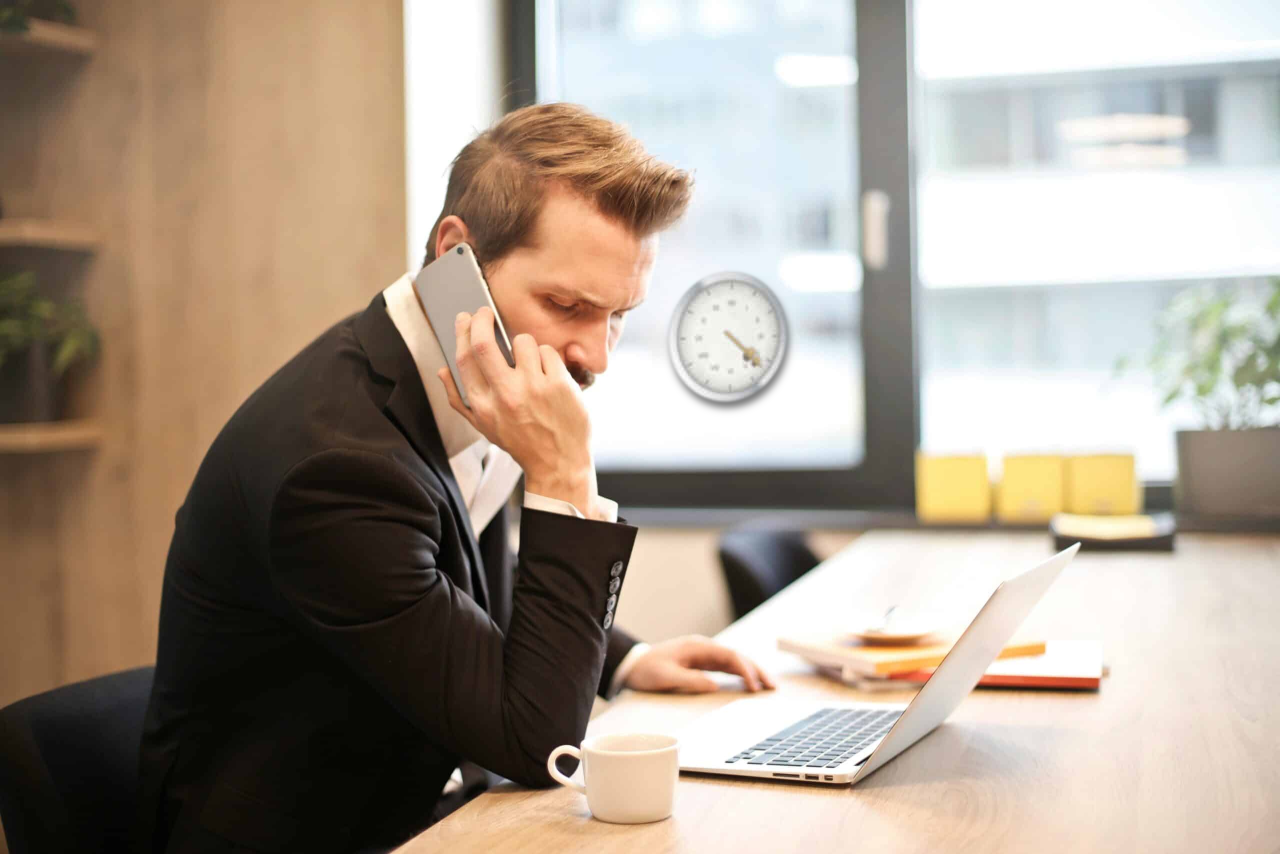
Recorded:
4.22
